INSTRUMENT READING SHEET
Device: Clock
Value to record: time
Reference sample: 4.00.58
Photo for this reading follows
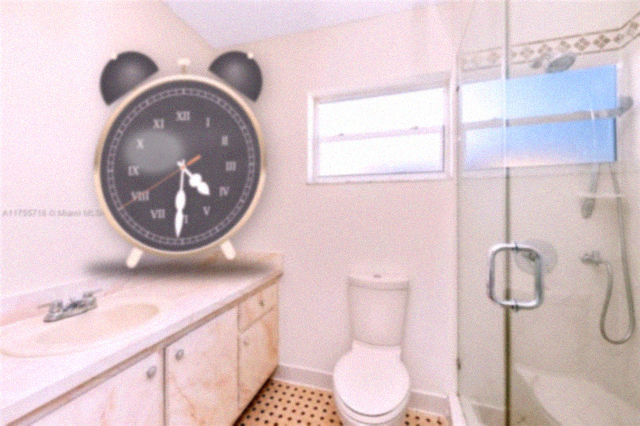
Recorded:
4.30.40
